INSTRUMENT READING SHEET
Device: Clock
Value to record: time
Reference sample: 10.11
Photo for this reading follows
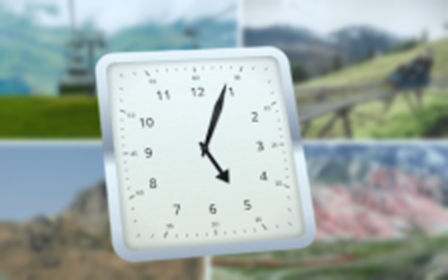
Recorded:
5.04
